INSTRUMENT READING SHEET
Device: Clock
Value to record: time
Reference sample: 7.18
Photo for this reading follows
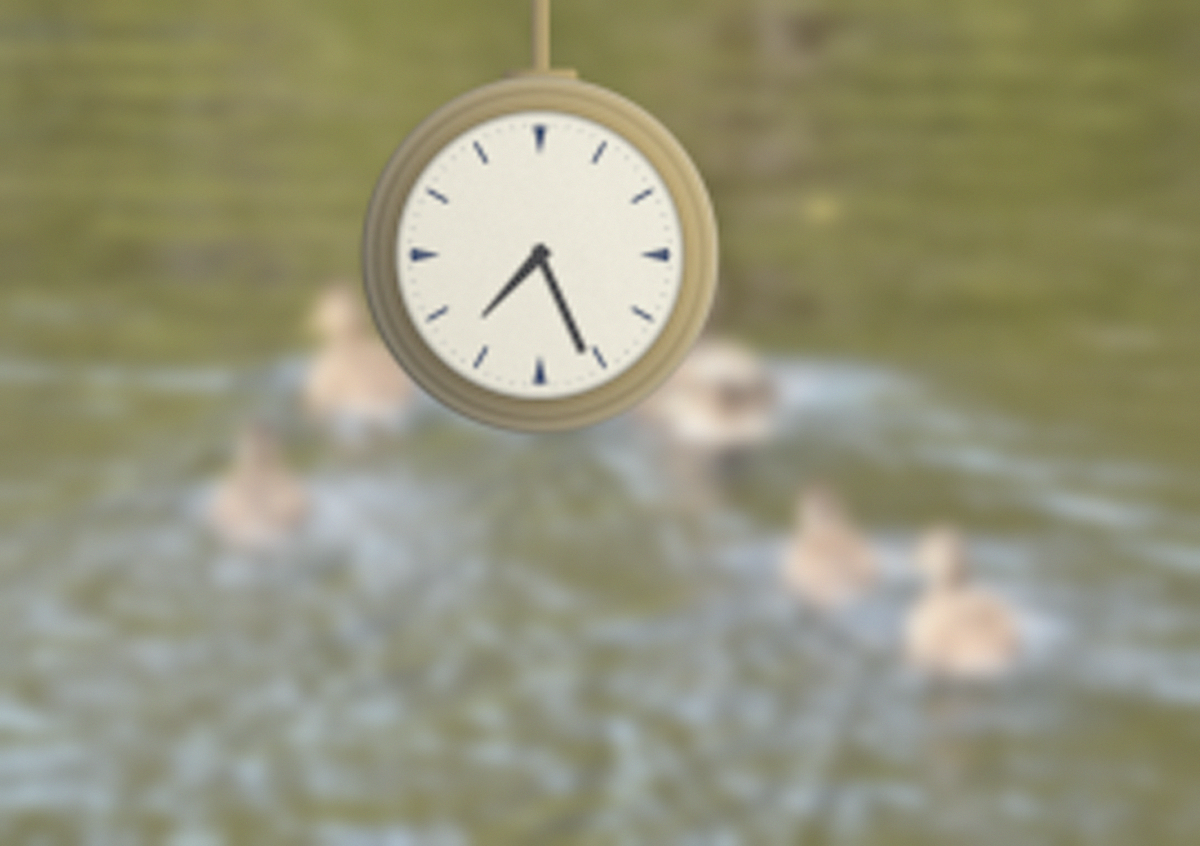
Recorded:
7.26
